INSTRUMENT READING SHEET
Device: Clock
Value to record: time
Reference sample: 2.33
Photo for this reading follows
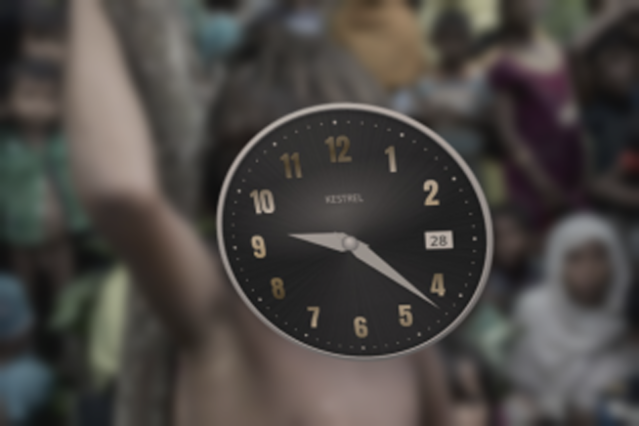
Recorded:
9.22
